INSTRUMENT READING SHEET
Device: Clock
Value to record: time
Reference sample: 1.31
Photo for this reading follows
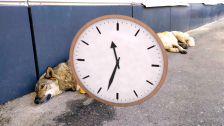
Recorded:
11.33
